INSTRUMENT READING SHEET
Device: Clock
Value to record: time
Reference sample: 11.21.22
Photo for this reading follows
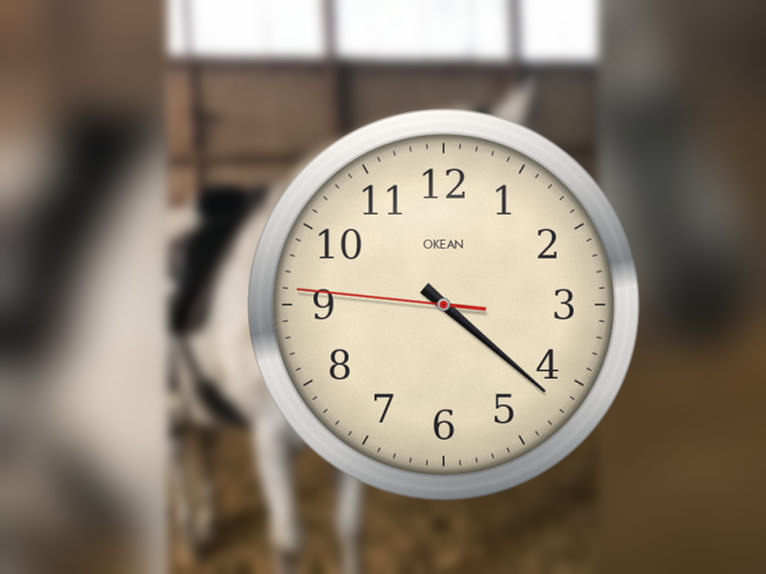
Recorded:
4.21.46
